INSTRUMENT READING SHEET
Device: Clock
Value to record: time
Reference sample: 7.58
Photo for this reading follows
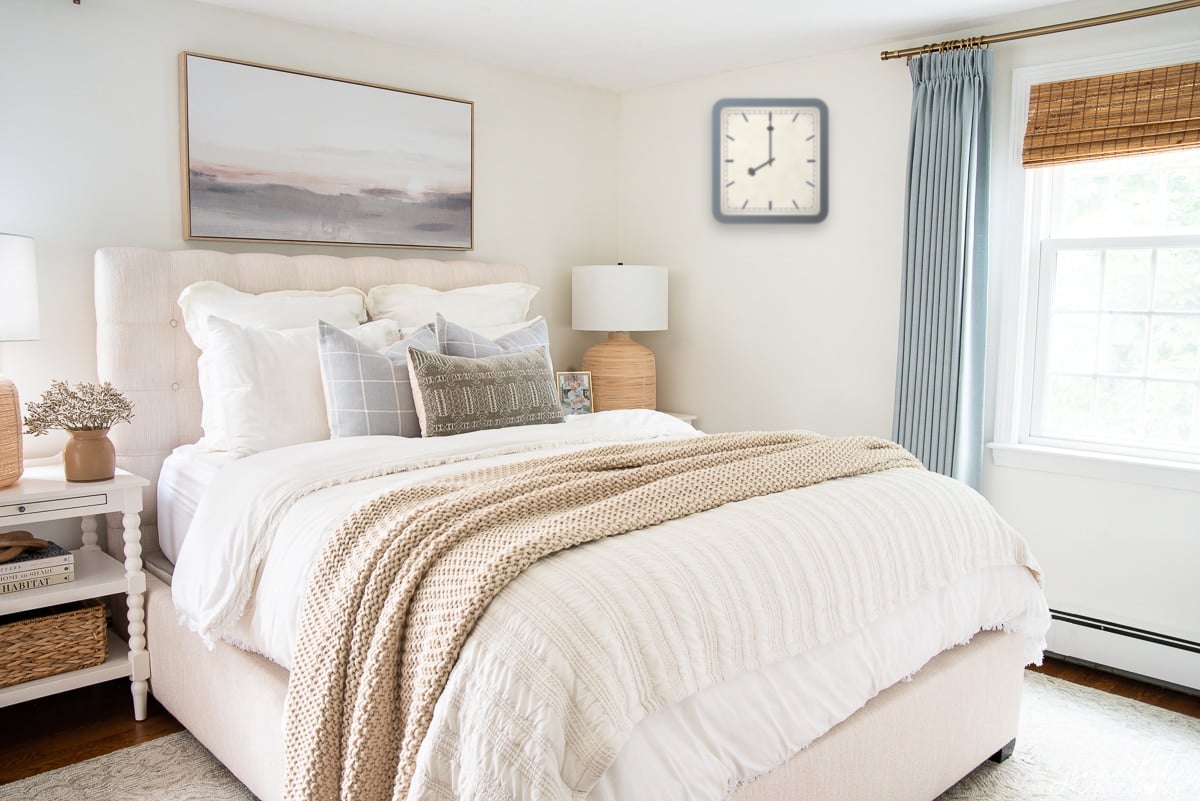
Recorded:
8.00
